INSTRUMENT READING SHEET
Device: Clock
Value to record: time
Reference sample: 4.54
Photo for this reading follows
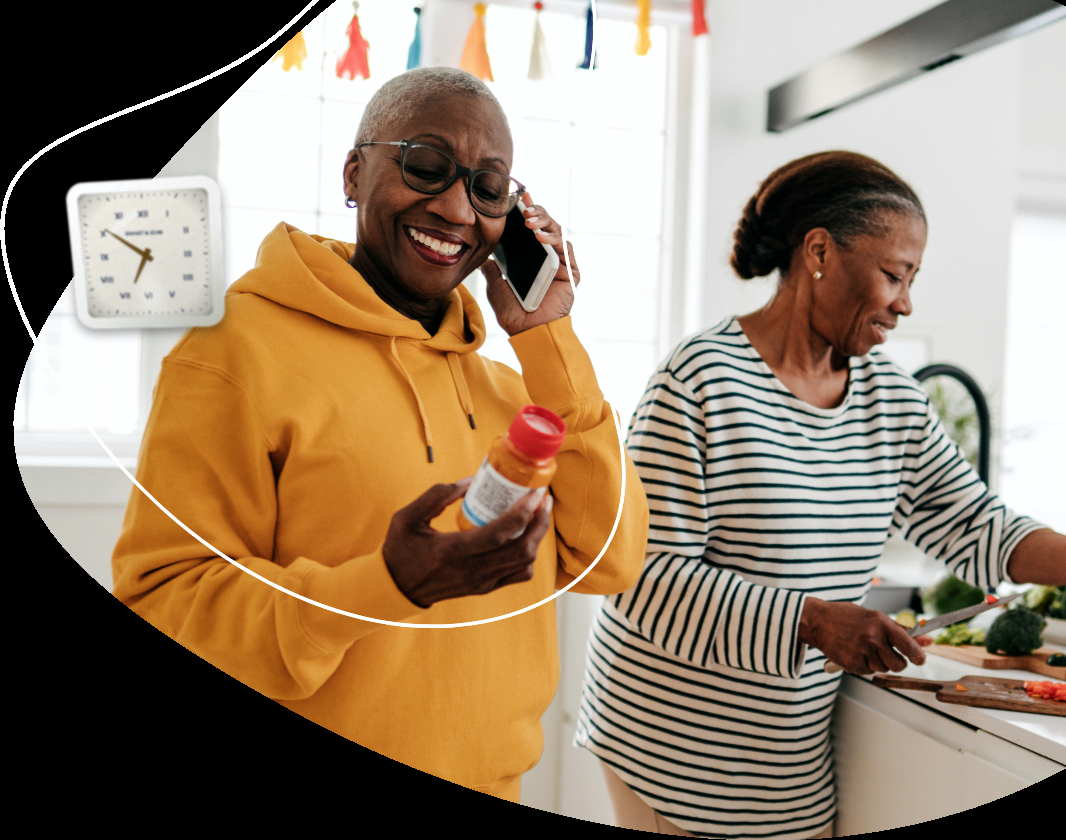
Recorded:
6.51
